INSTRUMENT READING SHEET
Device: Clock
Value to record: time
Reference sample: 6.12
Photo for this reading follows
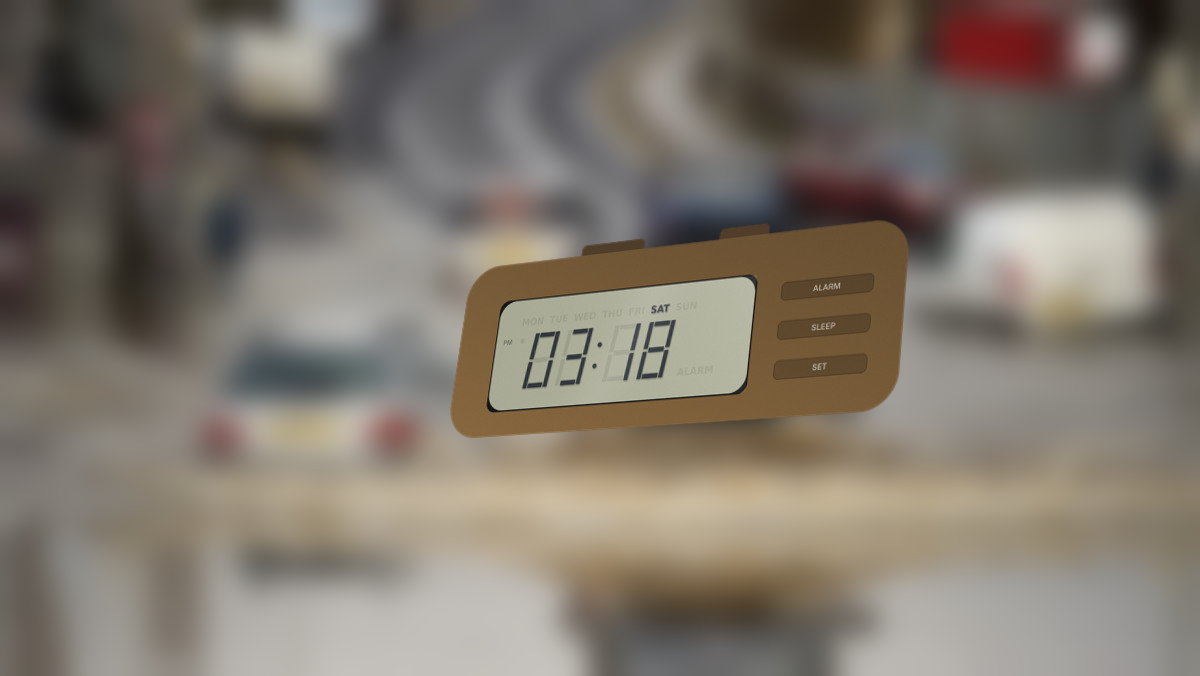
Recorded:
3.18
